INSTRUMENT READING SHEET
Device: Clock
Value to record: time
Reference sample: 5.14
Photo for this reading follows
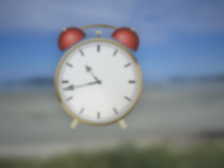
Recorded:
10.43
